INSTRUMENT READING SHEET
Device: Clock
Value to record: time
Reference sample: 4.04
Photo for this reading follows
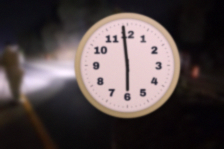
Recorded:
5.59
